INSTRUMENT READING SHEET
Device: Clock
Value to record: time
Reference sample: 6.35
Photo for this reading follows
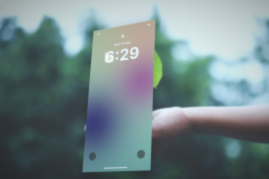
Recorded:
6.29
